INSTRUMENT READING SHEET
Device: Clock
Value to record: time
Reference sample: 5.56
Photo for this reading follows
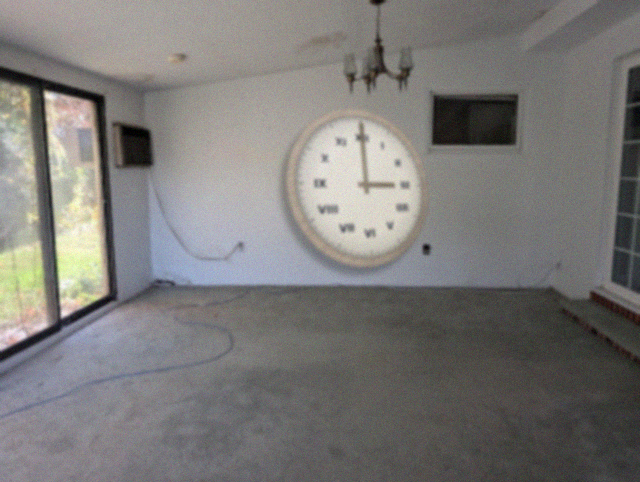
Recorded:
3.00
